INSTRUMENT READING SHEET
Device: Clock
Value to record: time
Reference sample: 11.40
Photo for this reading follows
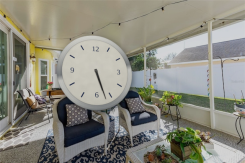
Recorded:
5.27
